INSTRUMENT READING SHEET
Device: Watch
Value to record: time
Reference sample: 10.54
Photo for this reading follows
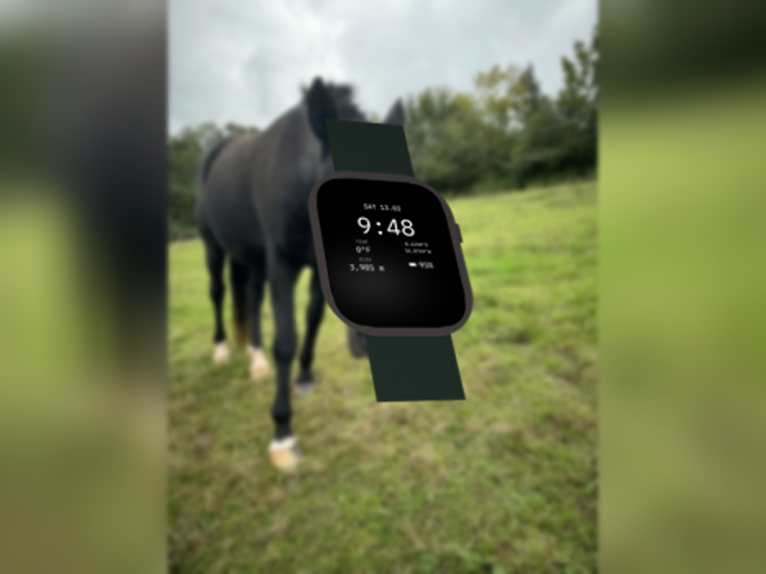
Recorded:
9.48
